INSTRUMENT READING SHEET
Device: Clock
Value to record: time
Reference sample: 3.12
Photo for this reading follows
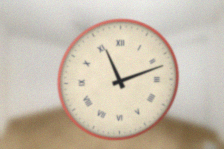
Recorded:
11.12
